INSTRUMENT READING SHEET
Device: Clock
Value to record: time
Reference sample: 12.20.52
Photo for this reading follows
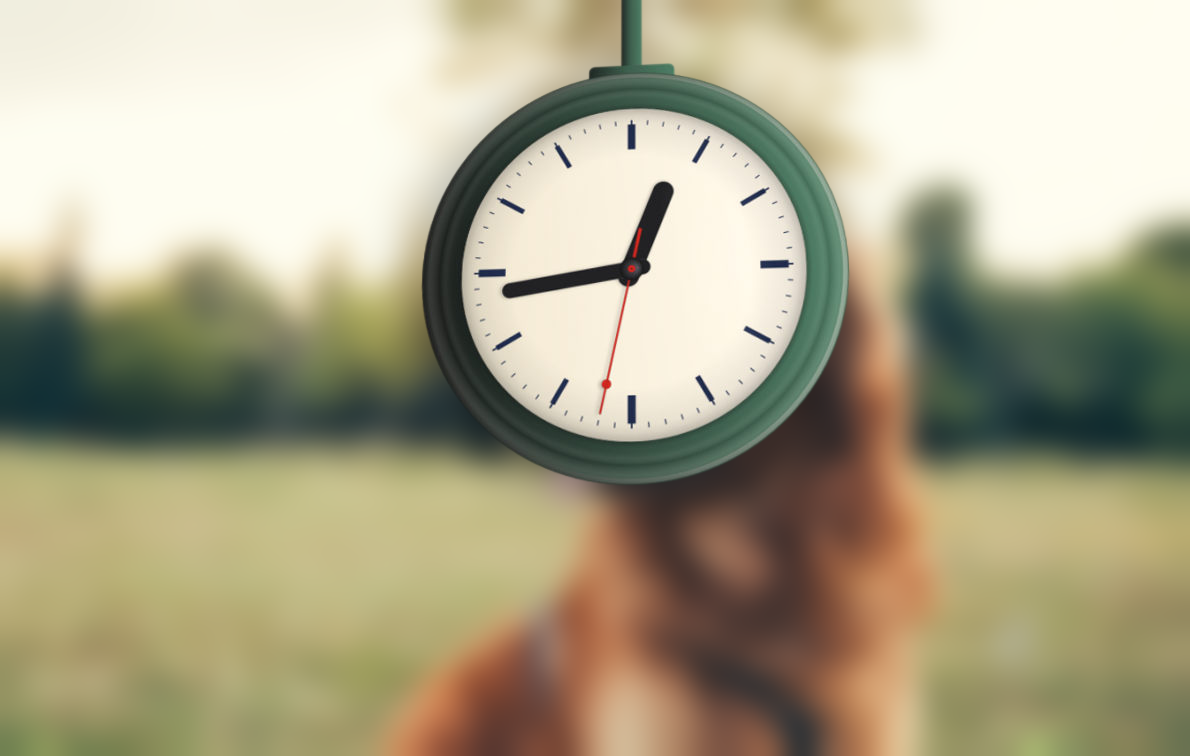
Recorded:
12.43.32
